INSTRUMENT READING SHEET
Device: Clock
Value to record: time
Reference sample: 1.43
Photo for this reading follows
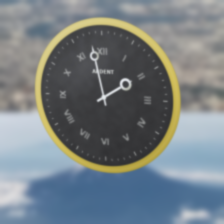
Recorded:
1.58
